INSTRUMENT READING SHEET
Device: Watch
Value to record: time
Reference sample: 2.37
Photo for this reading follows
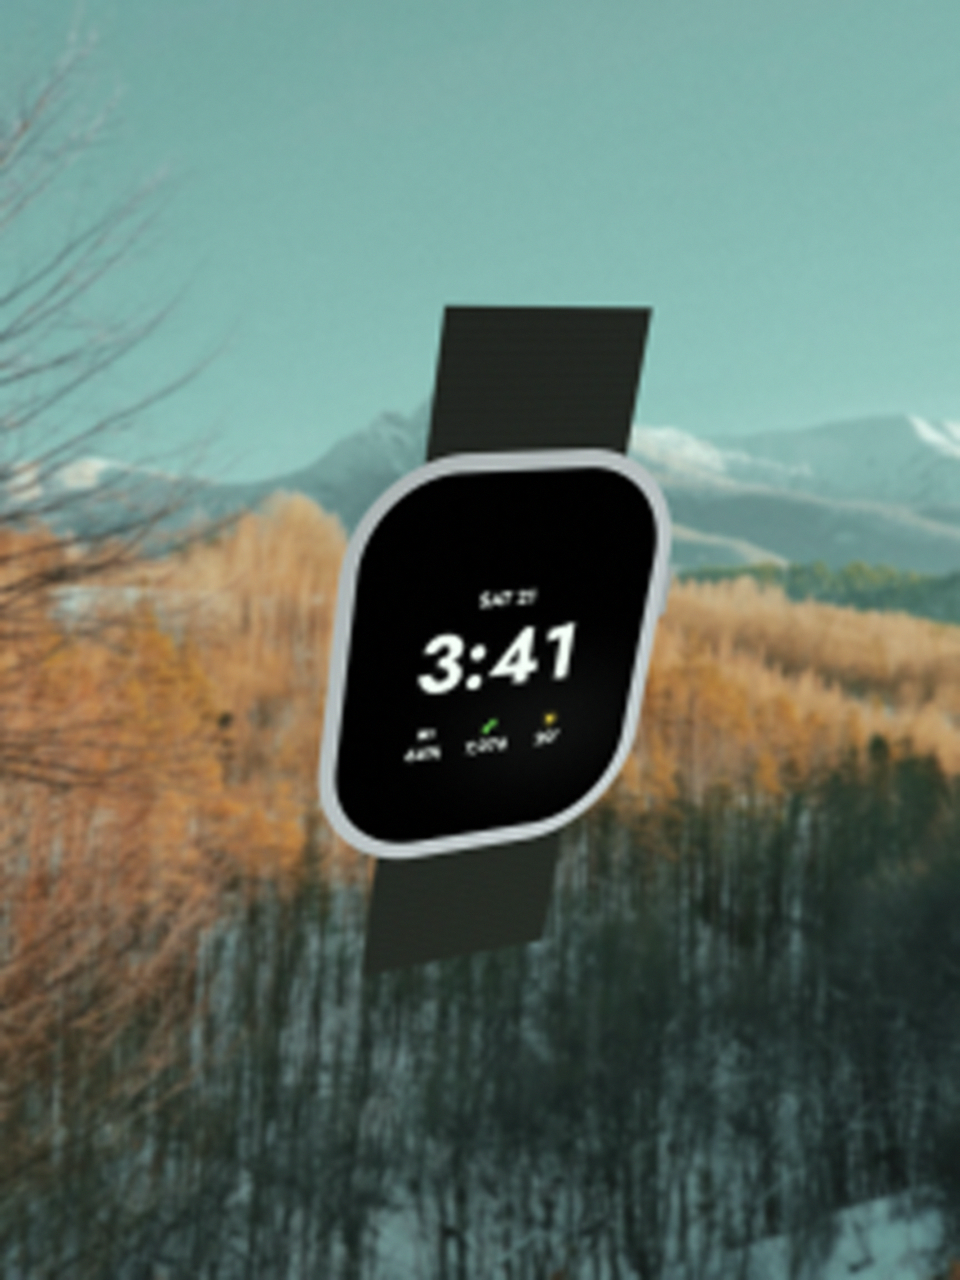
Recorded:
3.41
